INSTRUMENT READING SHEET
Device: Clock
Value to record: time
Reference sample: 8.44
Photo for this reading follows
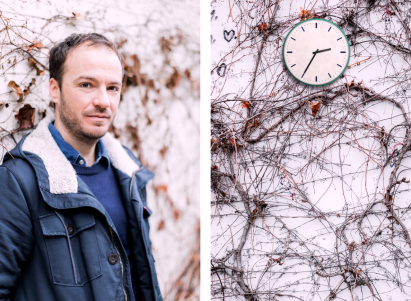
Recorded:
2.35
